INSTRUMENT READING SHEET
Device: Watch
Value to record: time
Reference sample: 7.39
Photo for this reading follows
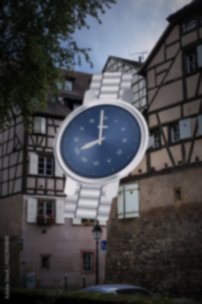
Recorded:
7.59
